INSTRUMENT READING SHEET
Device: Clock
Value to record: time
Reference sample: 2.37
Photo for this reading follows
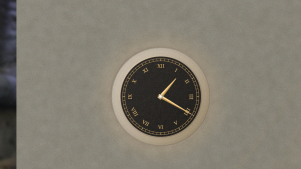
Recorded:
1.20
